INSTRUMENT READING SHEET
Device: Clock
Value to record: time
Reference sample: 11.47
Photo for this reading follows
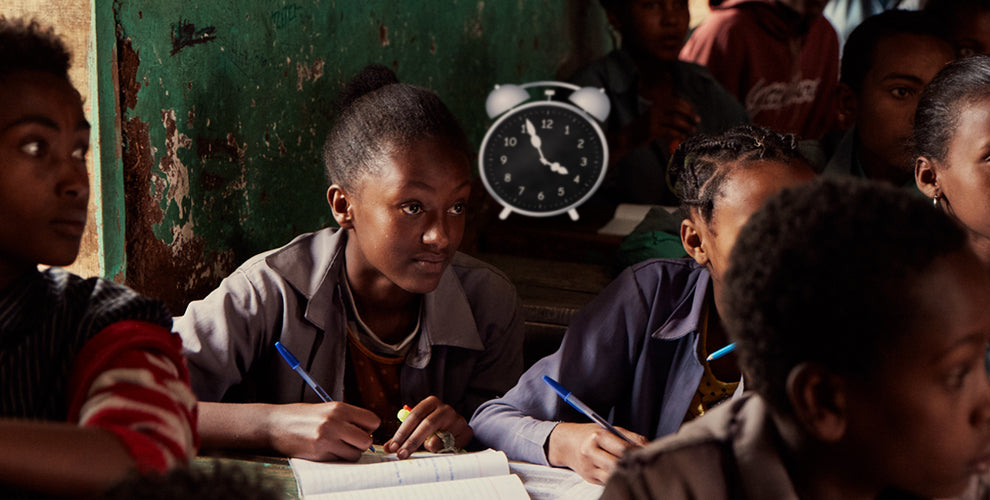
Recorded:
3.56
